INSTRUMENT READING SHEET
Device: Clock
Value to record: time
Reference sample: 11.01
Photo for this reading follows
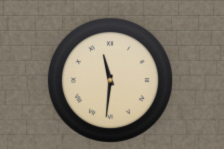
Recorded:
11.31
